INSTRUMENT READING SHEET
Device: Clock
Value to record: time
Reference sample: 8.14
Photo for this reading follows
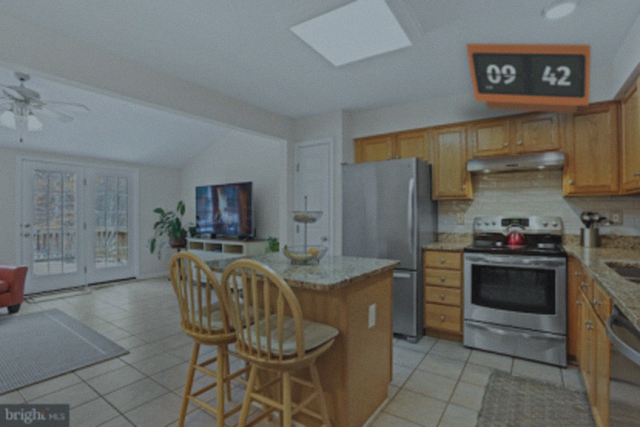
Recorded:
9.42
